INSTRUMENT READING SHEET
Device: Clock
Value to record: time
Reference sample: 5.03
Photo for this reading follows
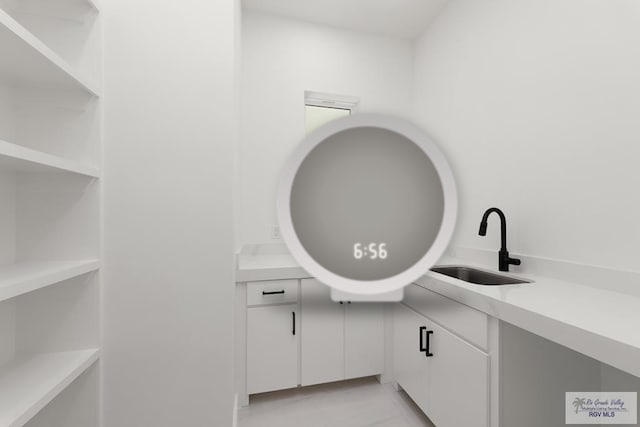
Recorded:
6.56
